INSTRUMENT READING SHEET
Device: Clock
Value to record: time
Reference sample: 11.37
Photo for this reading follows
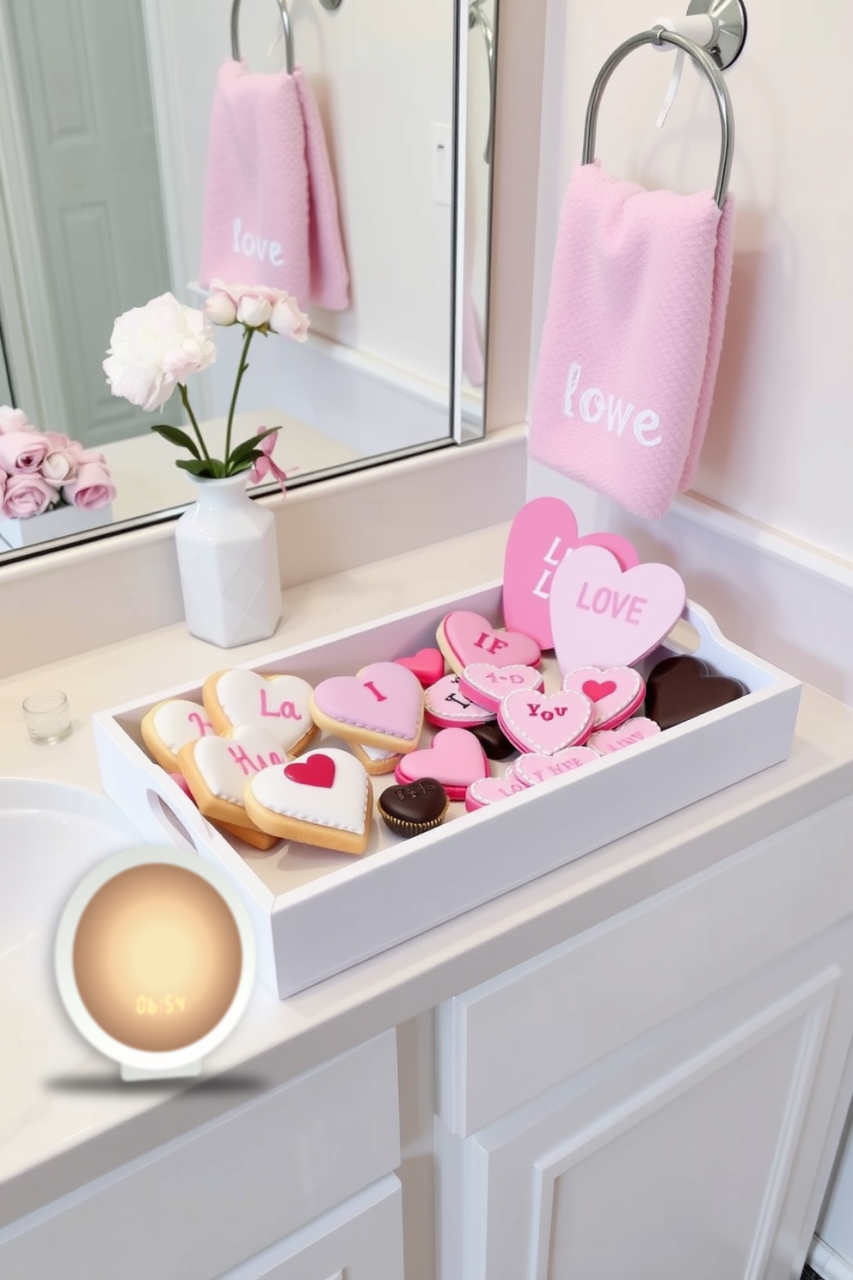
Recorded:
6.54
